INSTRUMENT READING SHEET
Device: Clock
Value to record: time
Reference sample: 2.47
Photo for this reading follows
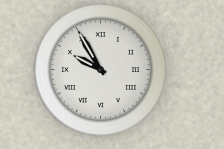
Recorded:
9.55
